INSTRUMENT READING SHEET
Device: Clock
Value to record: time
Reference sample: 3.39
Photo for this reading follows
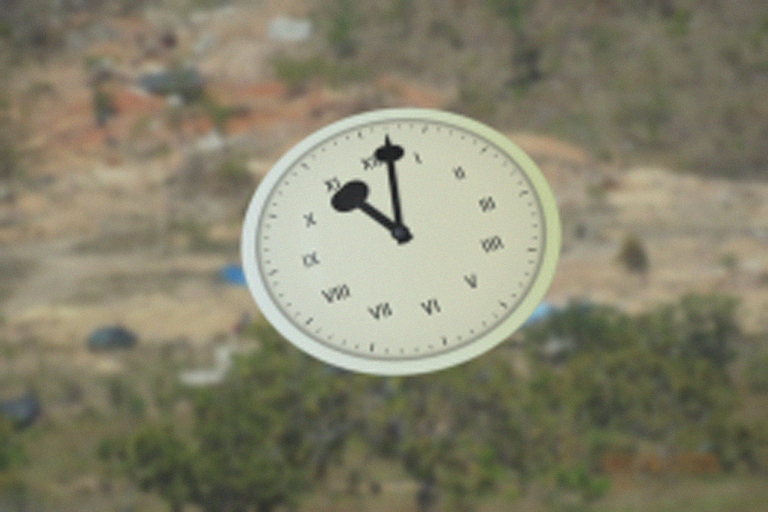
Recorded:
11.02
